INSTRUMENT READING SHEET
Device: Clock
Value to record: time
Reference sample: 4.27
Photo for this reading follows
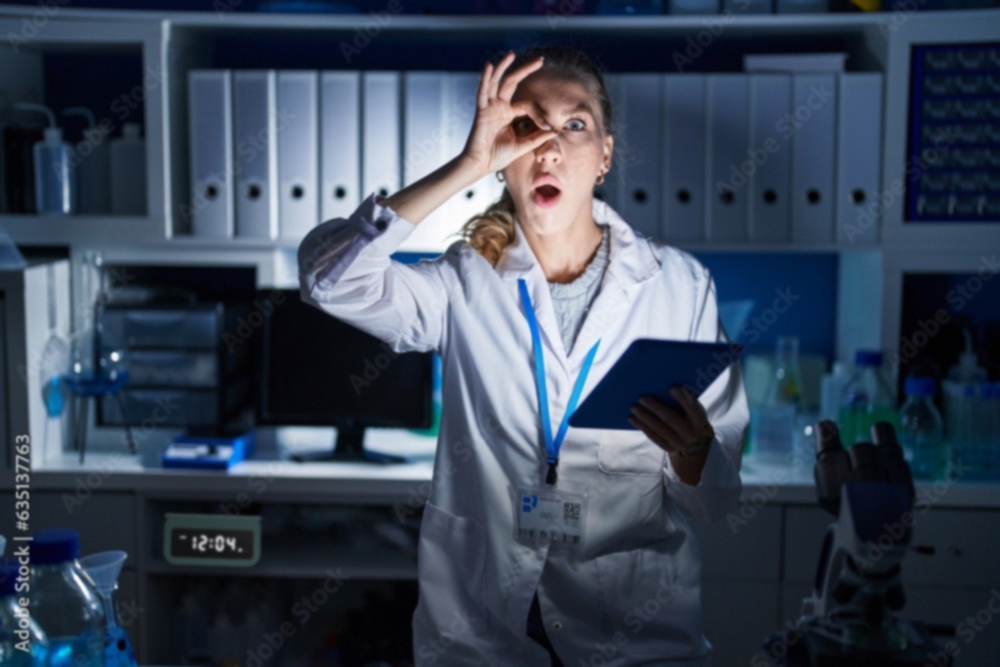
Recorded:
12.04
